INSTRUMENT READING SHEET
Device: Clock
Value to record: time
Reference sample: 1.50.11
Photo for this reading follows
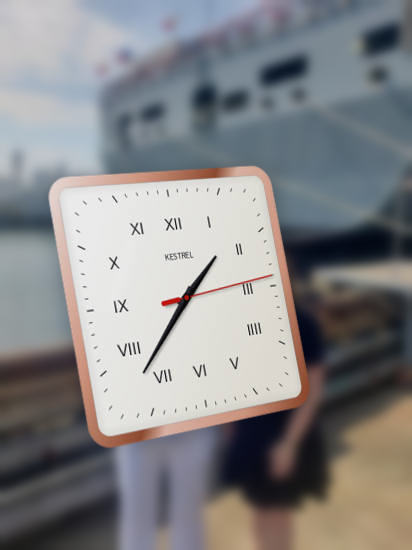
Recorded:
1.37.14
